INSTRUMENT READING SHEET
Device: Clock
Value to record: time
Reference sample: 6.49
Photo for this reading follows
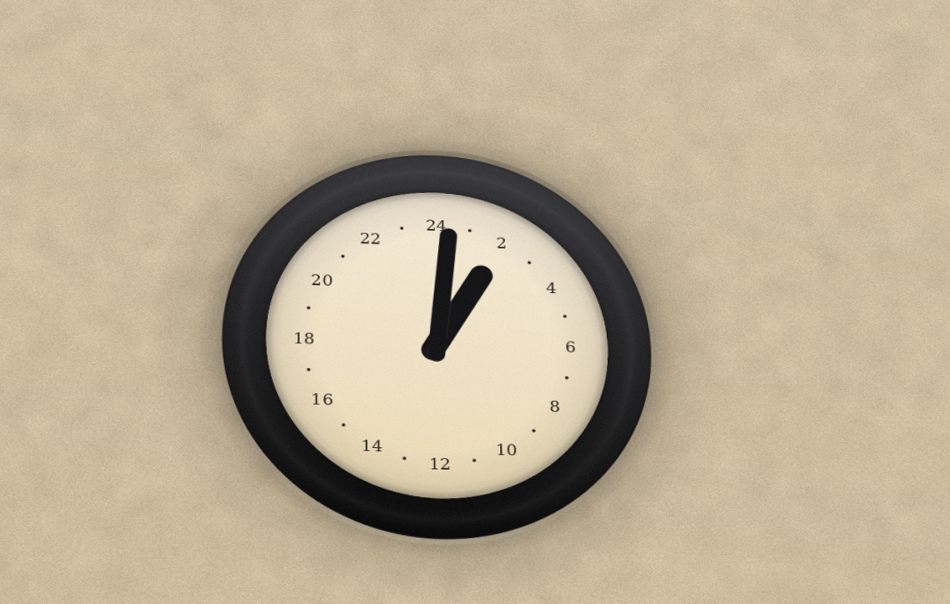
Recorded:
2.01
